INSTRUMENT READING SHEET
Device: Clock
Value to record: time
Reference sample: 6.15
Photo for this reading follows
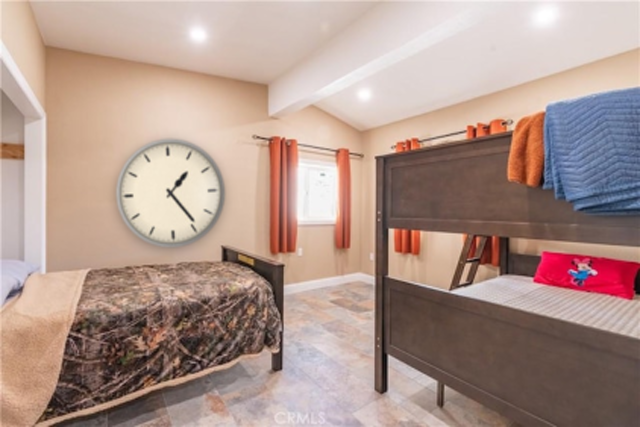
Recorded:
1.24
